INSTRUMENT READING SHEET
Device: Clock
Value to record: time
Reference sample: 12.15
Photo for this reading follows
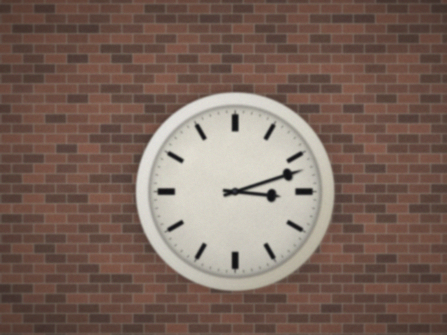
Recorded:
3.12
